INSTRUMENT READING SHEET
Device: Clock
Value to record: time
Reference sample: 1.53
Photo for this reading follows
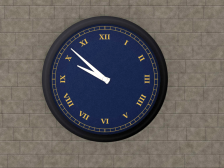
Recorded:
9.52
